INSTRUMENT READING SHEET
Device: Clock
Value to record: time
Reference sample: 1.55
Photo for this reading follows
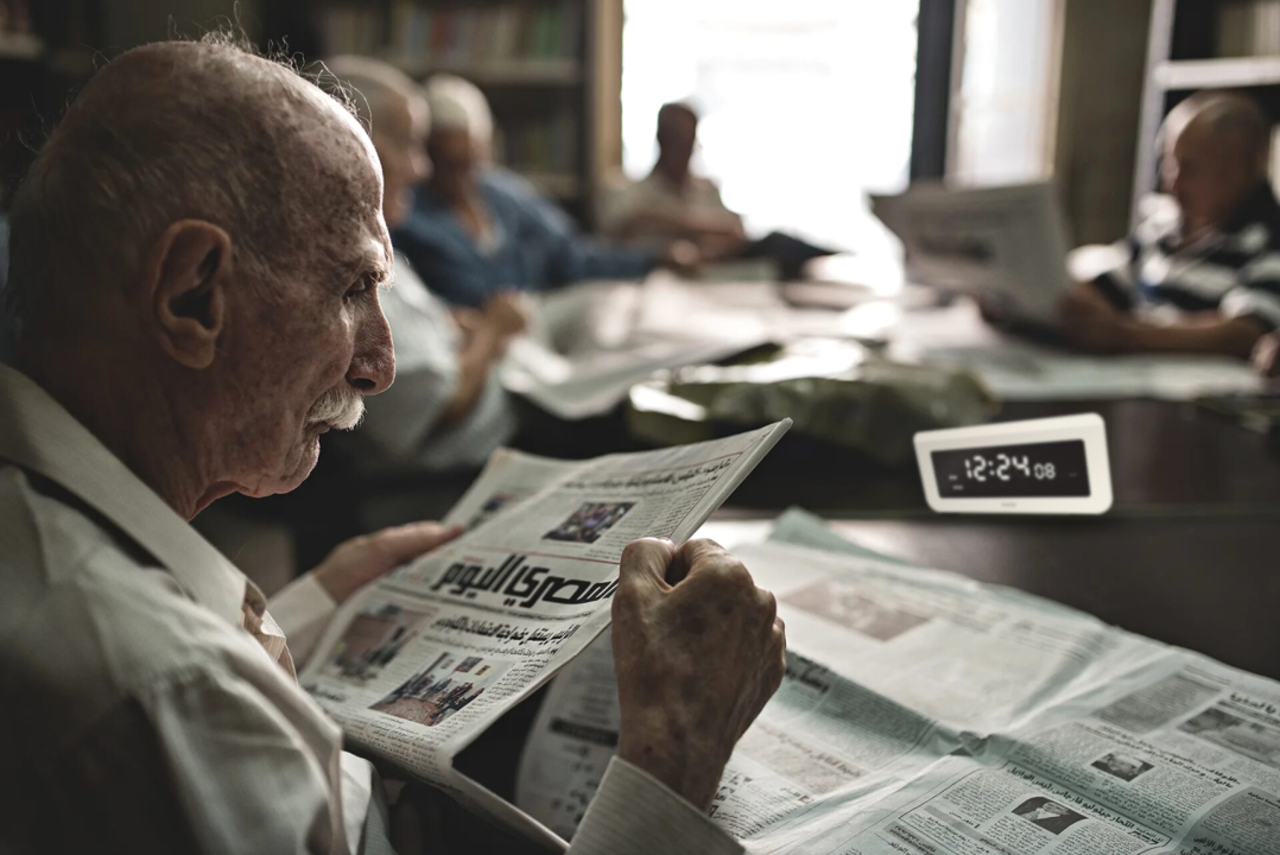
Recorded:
12.24
